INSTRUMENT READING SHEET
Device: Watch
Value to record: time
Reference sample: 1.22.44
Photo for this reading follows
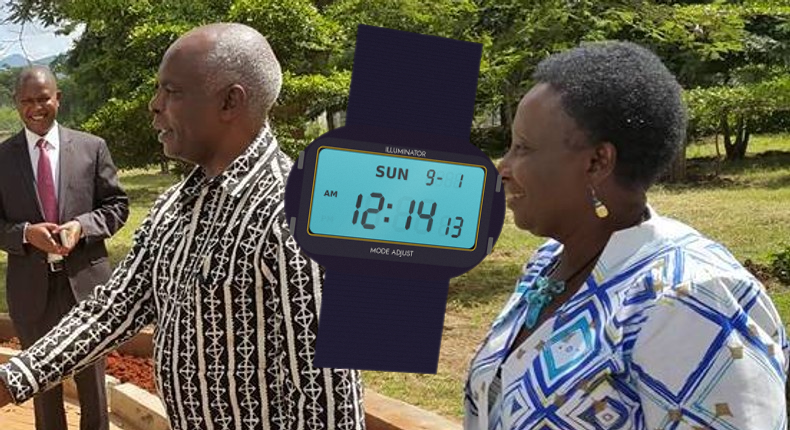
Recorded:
12.14.13
